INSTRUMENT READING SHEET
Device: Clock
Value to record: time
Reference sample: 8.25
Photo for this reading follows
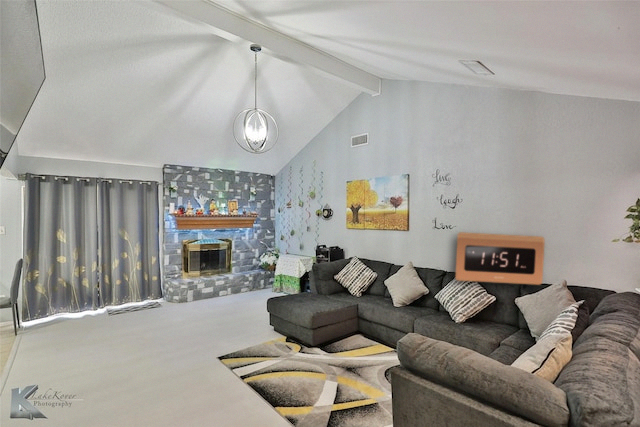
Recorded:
11.51
